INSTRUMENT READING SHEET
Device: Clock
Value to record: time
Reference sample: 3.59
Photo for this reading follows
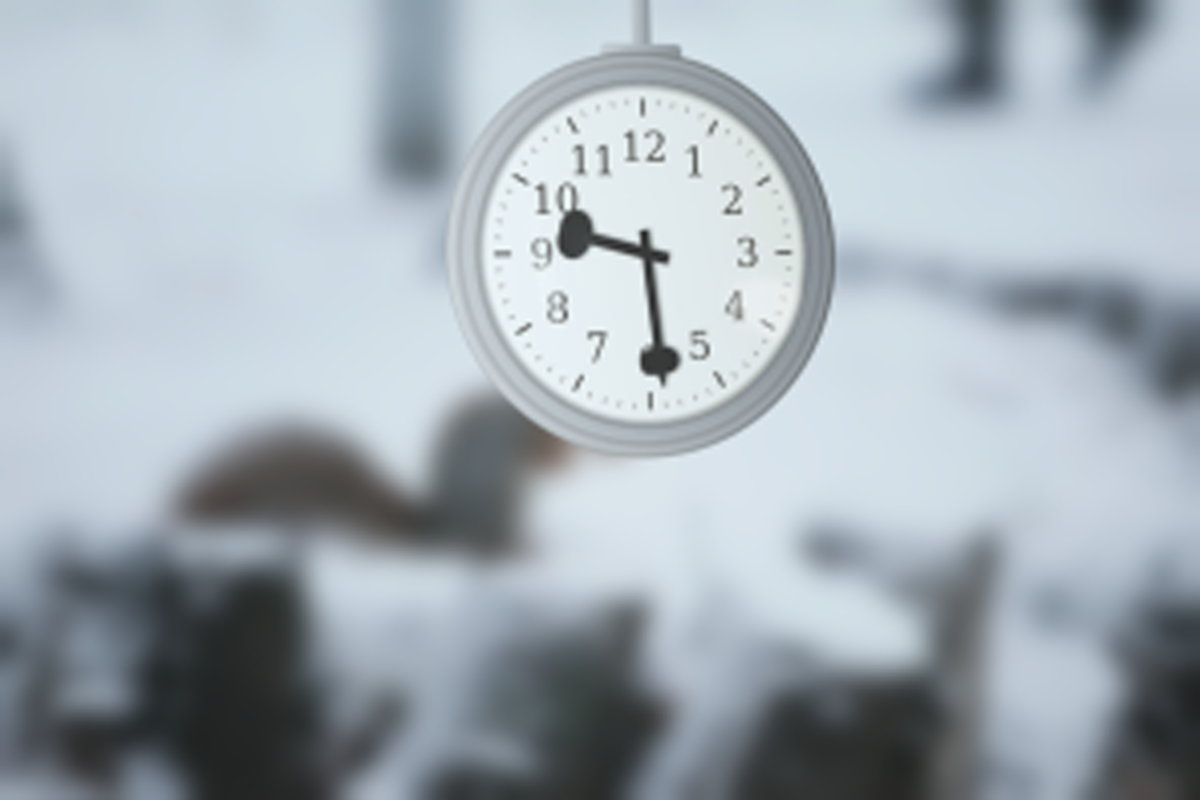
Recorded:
9.29
